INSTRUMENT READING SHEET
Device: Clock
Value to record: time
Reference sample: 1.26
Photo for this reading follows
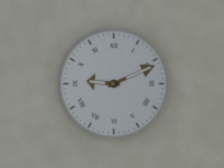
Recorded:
9.11
